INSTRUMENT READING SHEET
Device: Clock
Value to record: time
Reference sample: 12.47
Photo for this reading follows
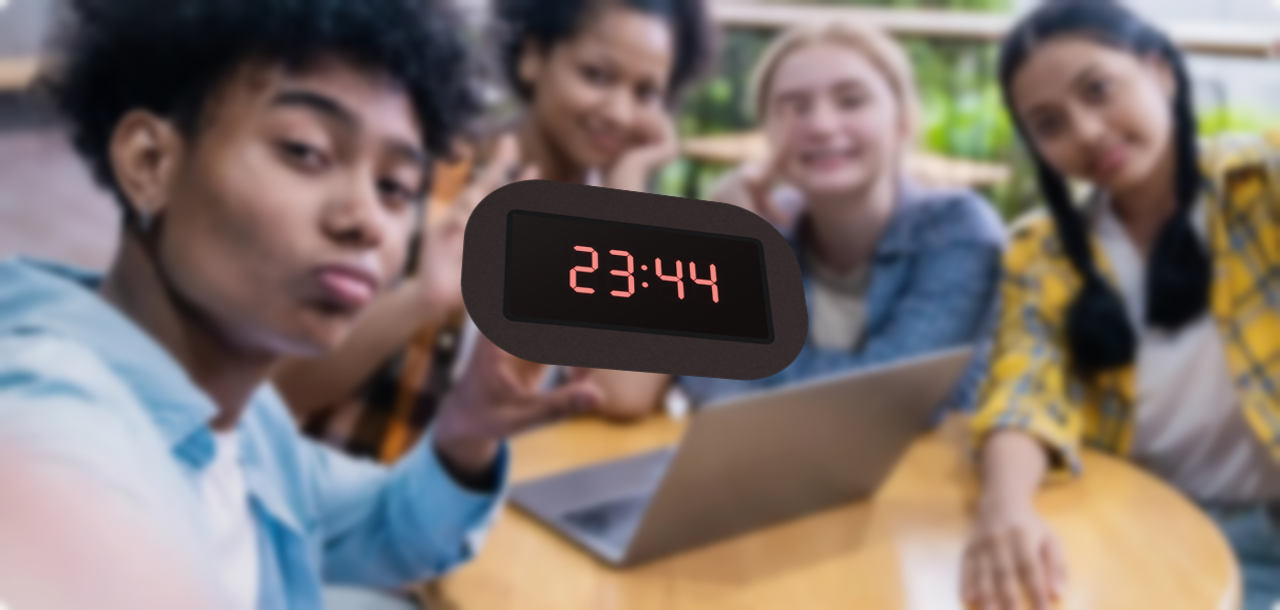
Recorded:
23.44
